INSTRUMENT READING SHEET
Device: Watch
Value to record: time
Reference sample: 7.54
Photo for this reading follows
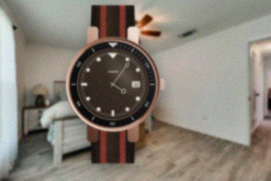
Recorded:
4.06
